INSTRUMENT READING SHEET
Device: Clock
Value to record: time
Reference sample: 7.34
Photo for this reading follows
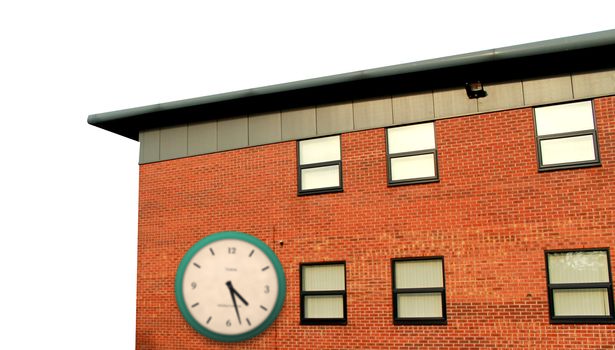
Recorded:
4.27
